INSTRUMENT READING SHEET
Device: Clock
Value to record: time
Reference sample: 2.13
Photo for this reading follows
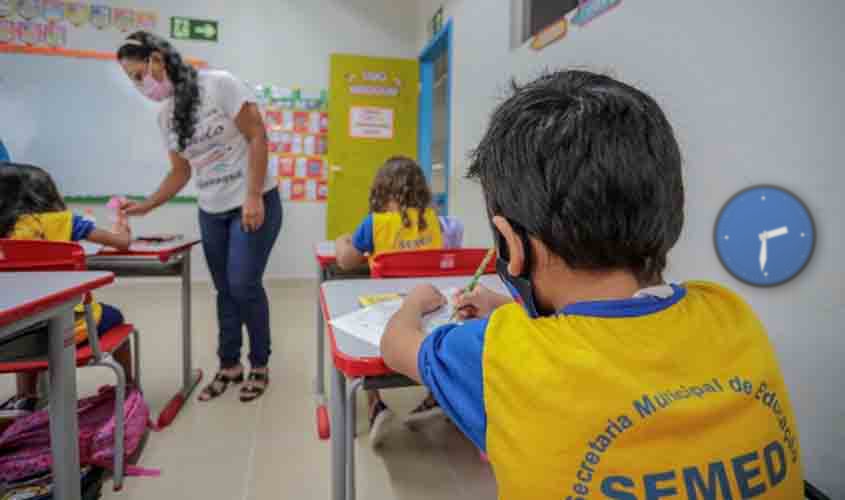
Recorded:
2.31
